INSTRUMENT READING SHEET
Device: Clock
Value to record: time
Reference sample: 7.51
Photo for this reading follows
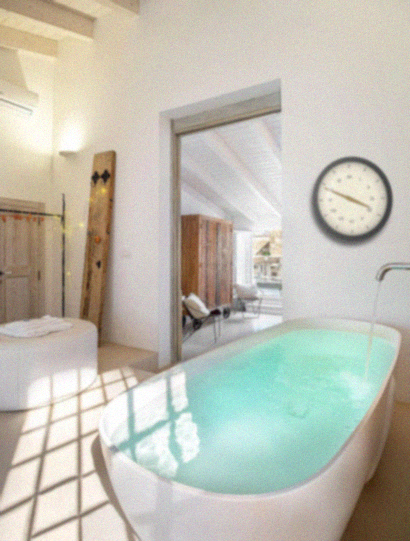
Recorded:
3.49
